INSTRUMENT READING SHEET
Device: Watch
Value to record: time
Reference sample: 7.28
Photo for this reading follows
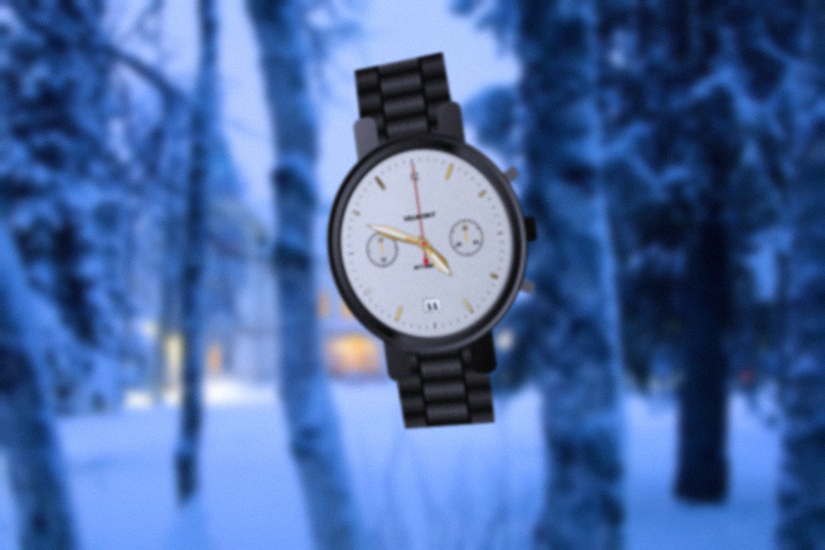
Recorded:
4.49
